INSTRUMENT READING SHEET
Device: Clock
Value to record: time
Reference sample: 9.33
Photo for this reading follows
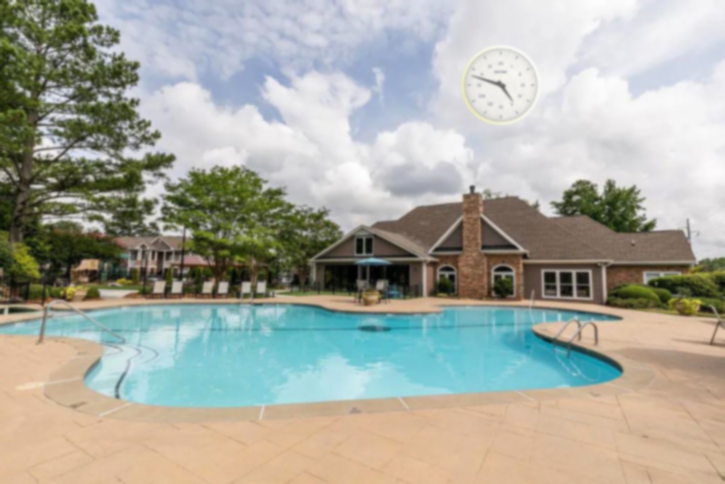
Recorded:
4.48
